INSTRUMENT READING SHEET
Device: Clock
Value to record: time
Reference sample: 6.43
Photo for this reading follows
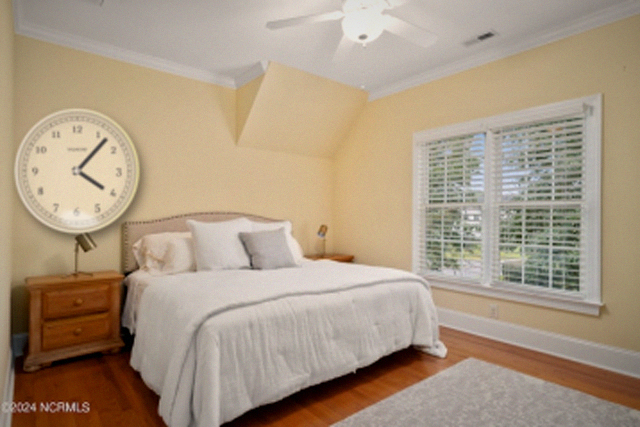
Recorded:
4.07
